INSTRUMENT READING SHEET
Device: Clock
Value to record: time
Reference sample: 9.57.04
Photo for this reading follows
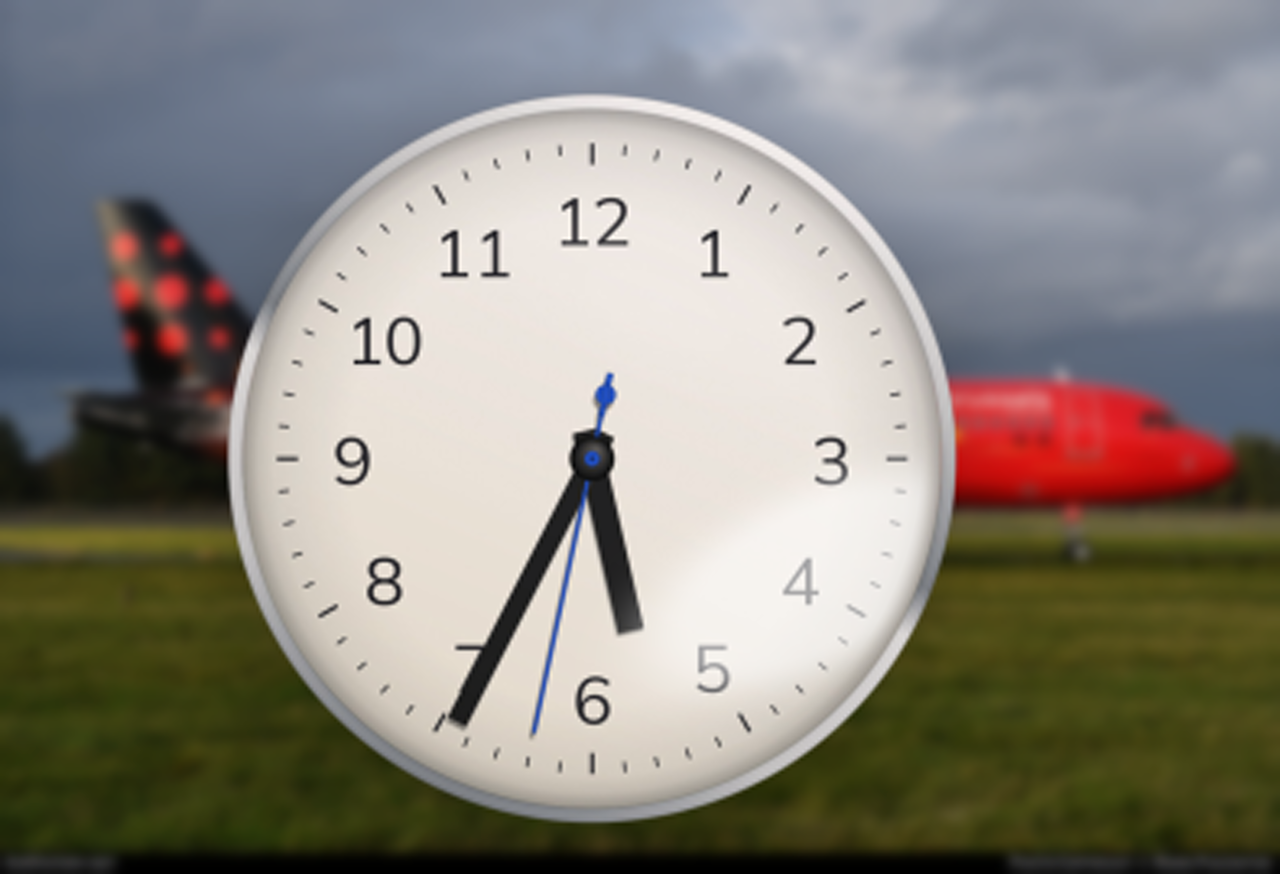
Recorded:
5.34.32
